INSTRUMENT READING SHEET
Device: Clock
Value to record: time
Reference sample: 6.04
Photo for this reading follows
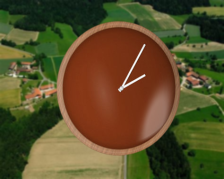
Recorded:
2.05
